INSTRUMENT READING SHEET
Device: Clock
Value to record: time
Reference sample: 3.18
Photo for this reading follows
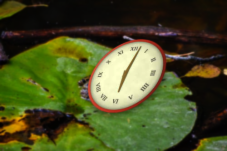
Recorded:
6.02
